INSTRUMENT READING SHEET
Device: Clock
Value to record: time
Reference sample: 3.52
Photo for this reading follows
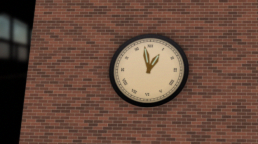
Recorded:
12.58
